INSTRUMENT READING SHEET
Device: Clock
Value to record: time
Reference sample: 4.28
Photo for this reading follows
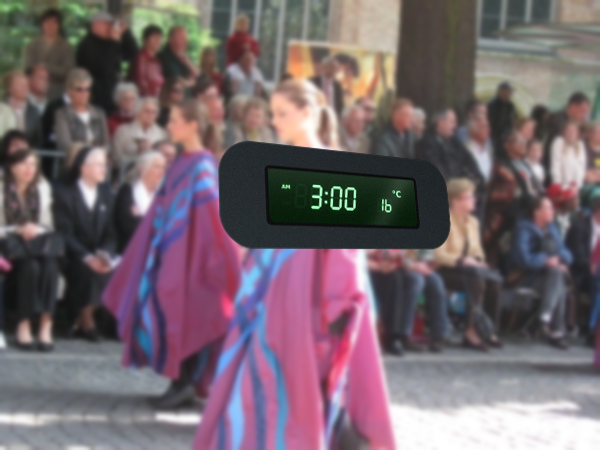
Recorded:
3.00
